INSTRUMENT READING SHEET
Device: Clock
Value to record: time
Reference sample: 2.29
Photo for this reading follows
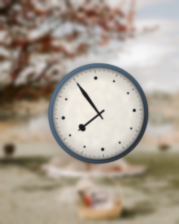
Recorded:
7.55
